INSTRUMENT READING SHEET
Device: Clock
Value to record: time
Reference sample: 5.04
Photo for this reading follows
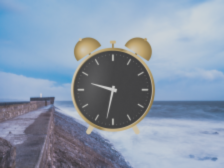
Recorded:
9.32
